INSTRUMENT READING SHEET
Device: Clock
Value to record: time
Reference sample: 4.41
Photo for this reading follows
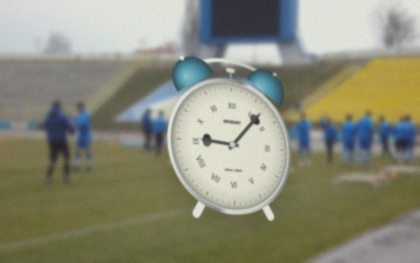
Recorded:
9.07
